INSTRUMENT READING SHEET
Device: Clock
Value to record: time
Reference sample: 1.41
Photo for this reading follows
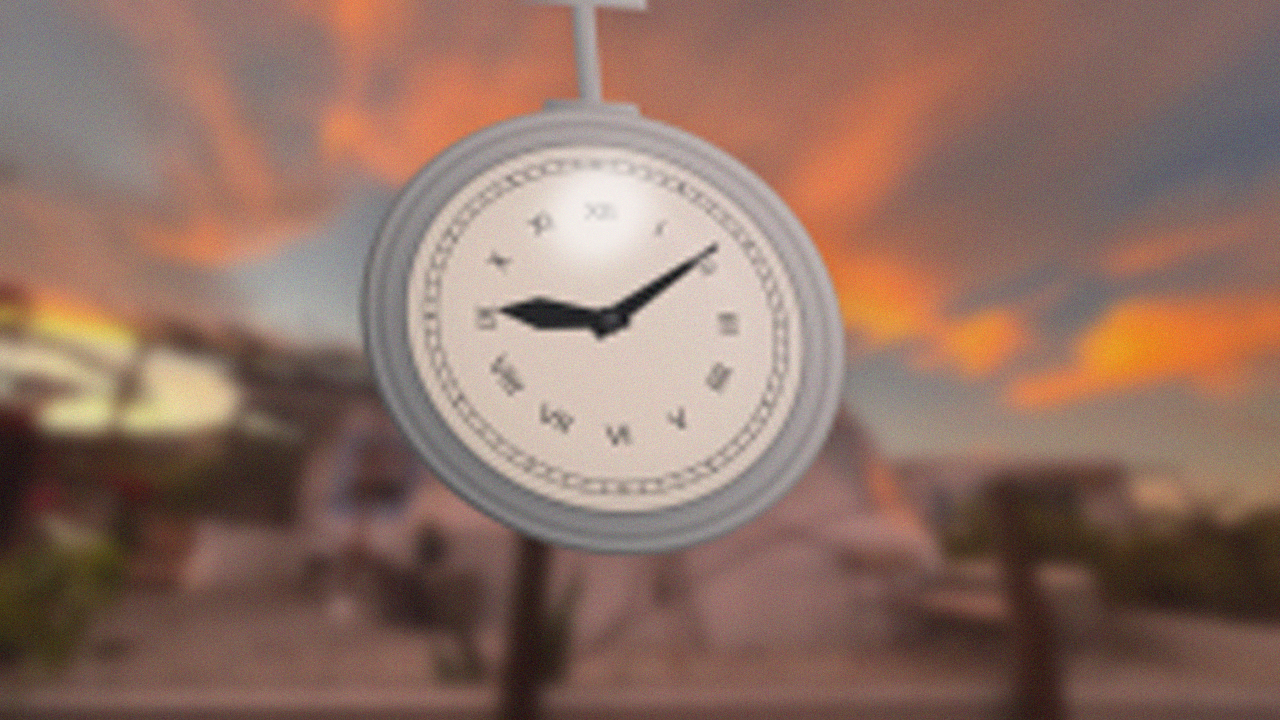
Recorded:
9.09
